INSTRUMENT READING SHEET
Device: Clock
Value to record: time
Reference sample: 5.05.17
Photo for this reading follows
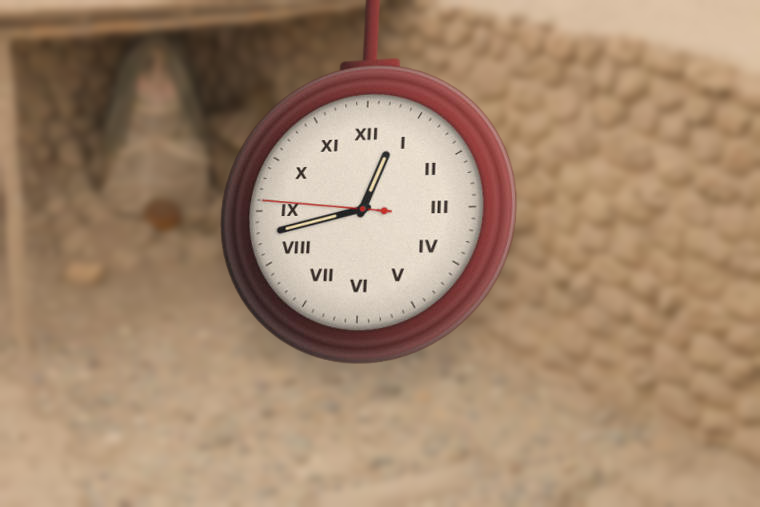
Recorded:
12.42.46
